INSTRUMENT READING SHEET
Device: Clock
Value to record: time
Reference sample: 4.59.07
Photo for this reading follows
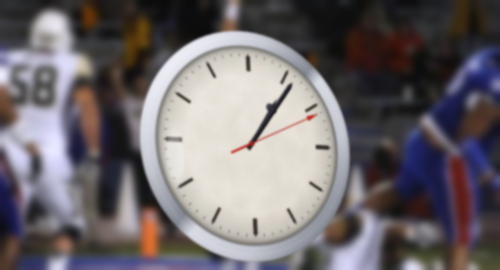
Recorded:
1.06.11
